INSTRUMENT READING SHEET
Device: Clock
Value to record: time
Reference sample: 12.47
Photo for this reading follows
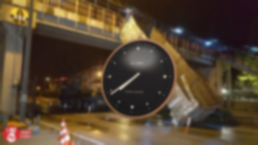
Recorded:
7.39
